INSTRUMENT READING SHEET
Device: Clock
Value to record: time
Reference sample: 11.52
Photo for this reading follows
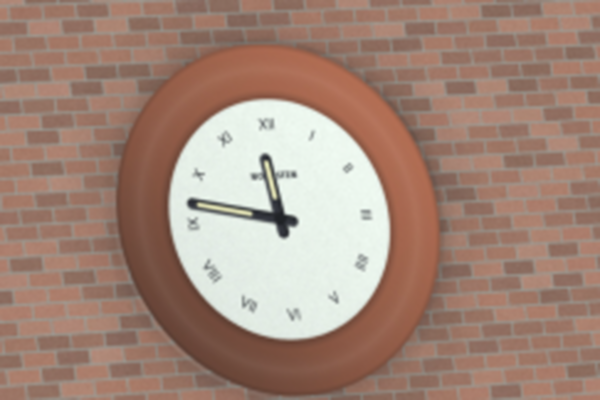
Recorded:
11.47
